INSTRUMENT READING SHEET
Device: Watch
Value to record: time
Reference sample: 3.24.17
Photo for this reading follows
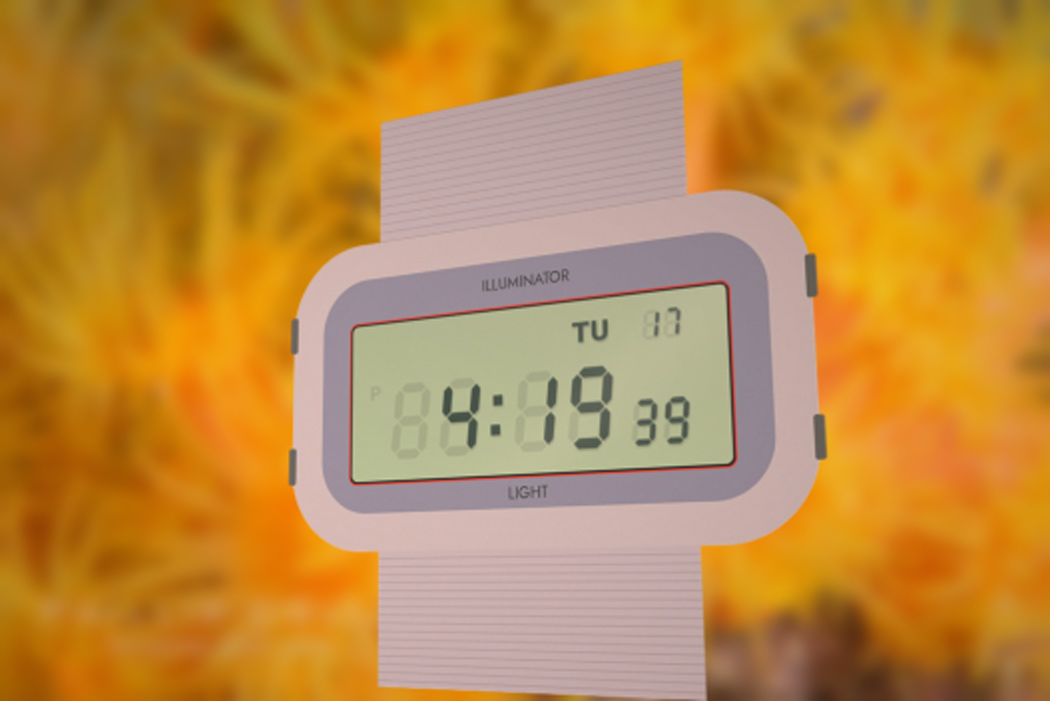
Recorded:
4.19.39
